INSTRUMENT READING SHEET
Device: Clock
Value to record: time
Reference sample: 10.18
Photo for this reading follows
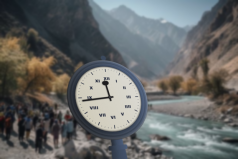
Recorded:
11.44
